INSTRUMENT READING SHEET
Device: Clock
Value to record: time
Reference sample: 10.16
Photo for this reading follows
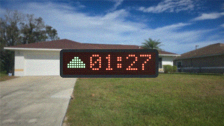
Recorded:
1.27
